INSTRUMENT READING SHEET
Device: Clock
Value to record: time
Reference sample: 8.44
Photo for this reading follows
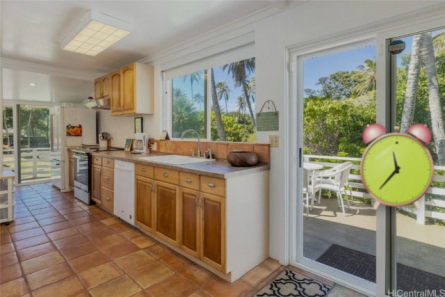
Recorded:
11.37
